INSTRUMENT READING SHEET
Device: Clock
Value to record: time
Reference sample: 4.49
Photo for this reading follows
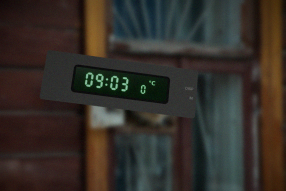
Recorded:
9.03
